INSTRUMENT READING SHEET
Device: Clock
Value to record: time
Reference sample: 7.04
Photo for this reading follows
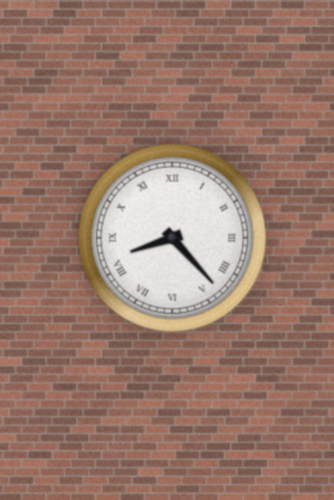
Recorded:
8.23
